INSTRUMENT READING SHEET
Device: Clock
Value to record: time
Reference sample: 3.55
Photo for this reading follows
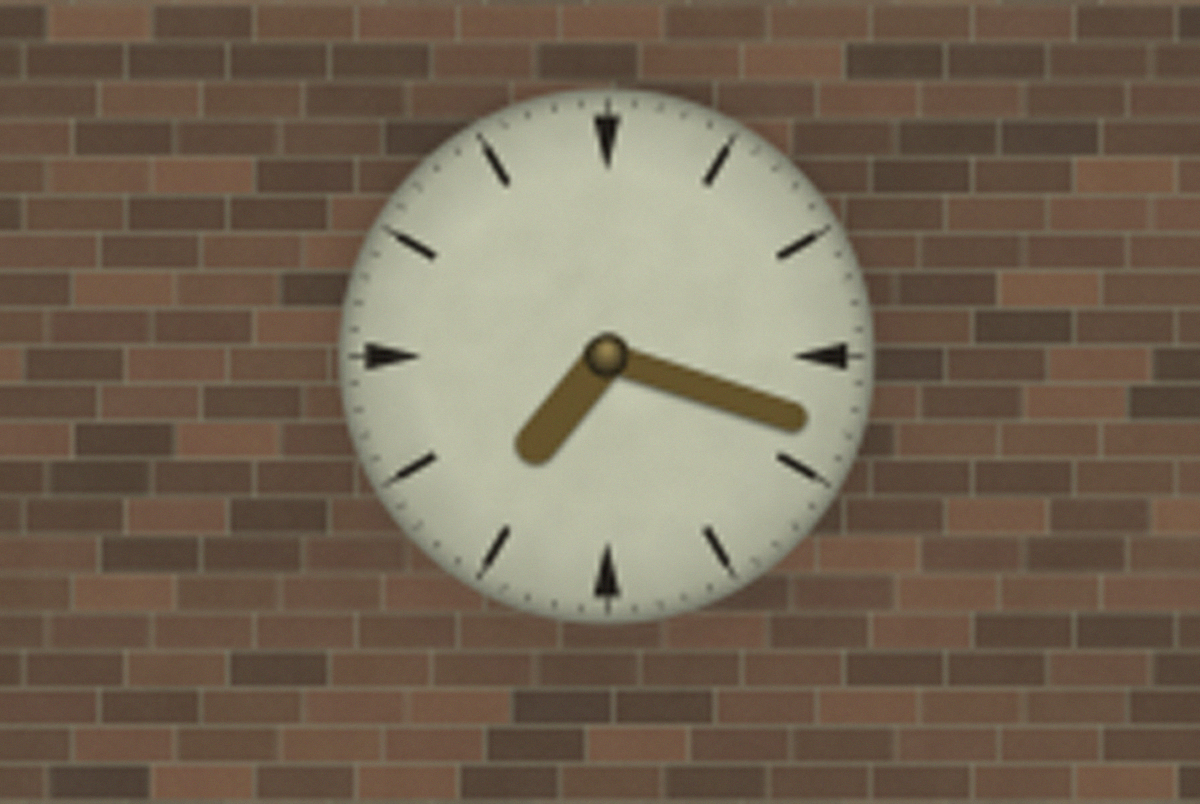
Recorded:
7.18
